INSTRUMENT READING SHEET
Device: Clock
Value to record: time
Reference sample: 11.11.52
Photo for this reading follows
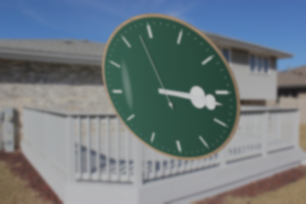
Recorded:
3.16.58
